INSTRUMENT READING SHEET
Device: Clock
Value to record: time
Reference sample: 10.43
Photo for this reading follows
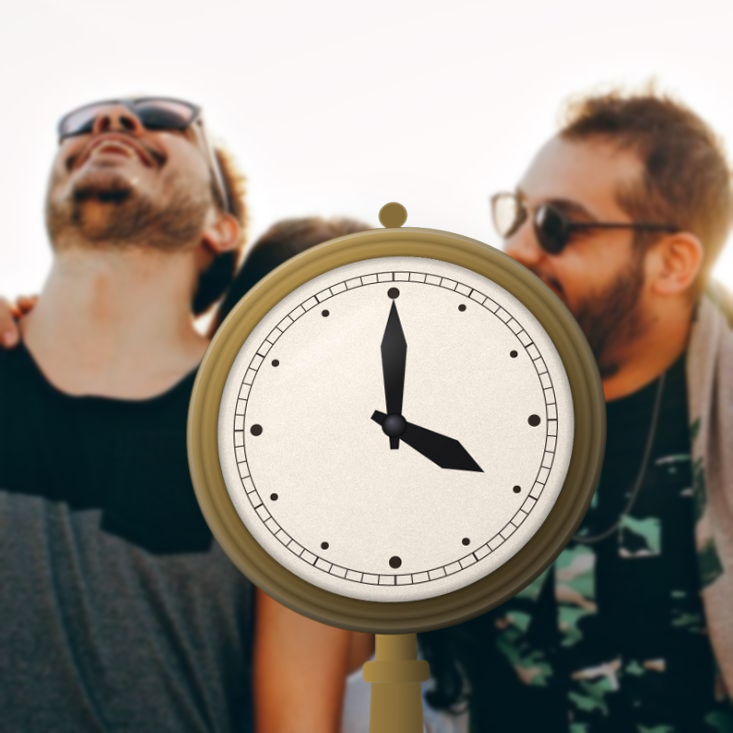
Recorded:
4.00
